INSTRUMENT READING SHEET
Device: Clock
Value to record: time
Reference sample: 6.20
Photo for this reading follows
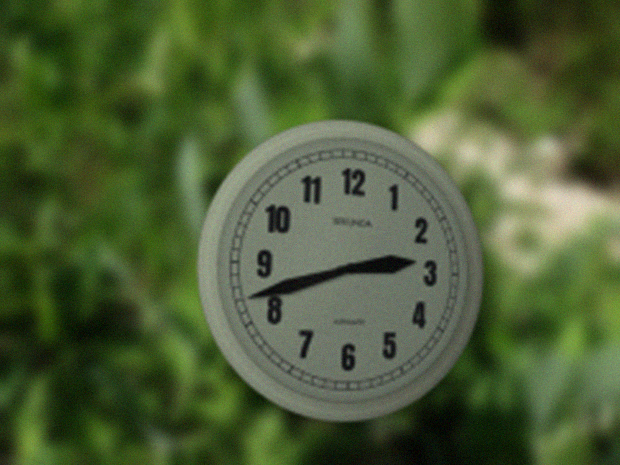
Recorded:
2.42
